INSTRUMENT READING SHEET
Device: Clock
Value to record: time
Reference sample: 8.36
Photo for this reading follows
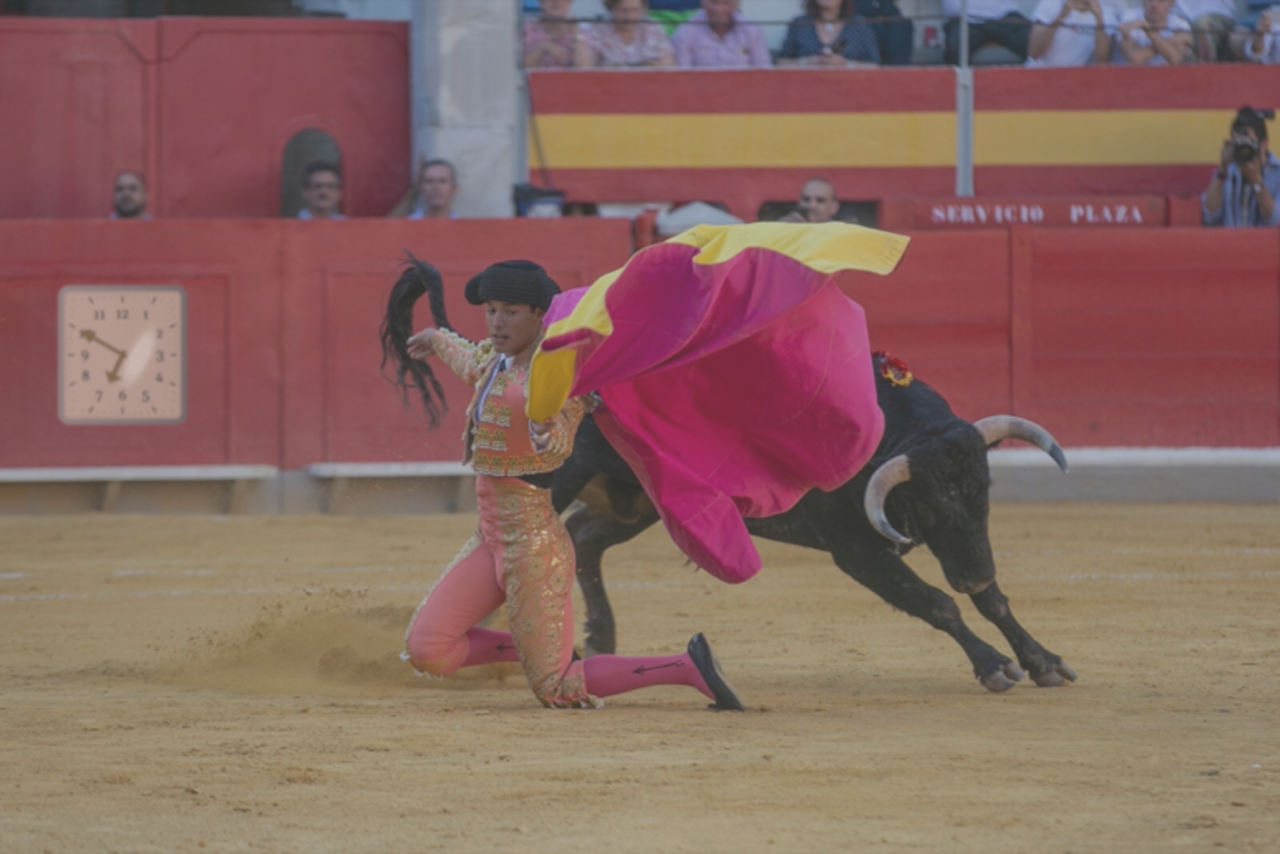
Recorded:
6.50
